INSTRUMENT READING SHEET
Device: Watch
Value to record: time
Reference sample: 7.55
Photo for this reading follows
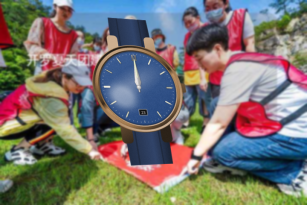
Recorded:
12.00
